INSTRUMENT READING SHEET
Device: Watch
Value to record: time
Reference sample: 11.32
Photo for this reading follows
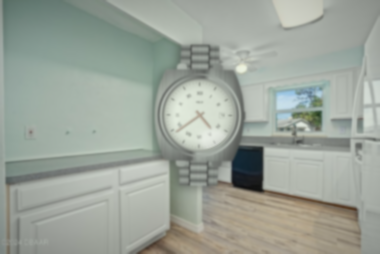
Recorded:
4.39
